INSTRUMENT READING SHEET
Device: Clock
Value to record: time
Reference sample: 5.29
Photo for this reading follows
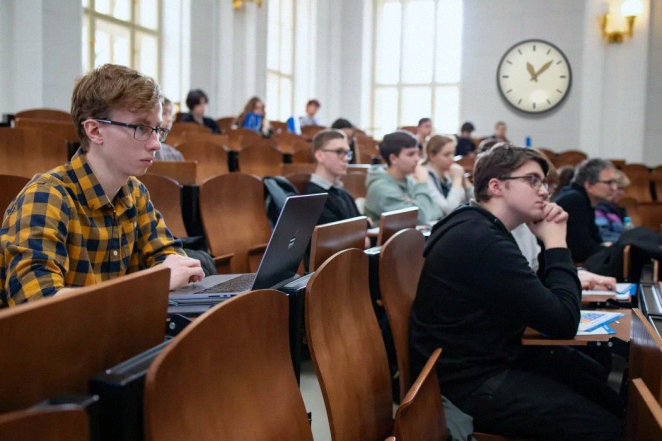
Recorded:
11.08
